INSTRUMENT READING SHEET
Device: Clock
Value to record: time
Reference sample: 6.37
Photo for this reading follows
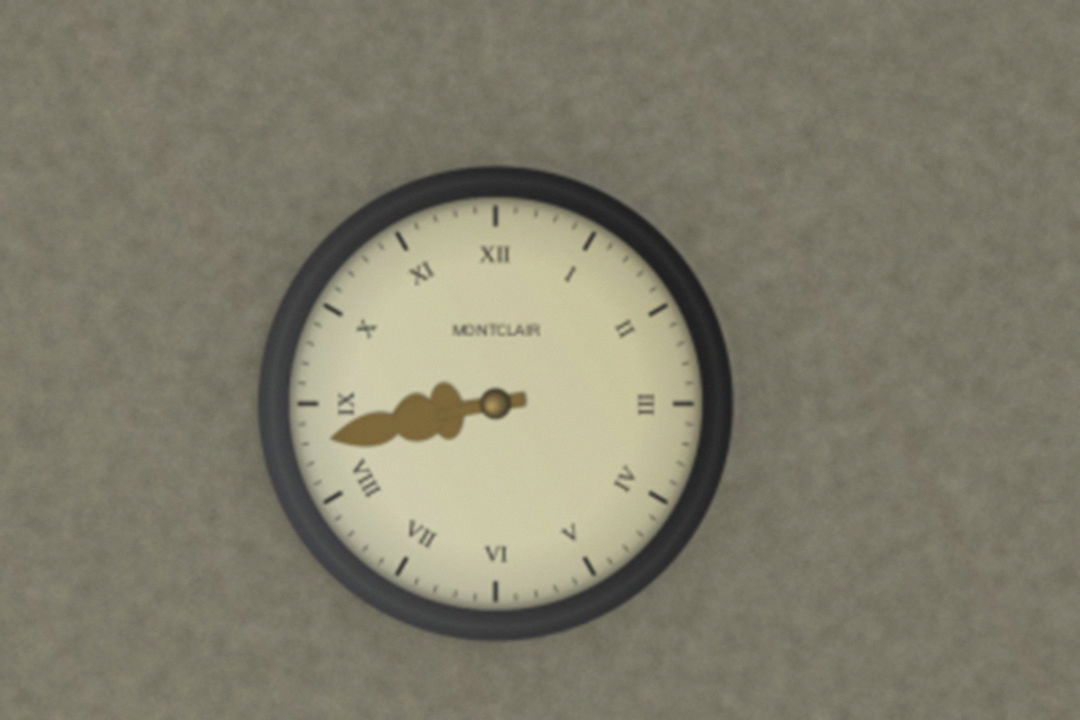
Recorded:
8.43
